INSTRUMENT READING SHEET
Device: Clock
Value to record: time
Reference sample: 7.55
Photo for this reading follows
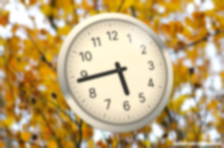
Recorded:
5.44
